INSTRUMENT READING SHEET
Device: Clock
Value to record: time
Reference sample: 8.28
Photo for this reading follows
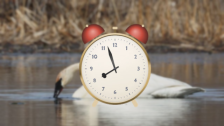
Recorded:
7.57
